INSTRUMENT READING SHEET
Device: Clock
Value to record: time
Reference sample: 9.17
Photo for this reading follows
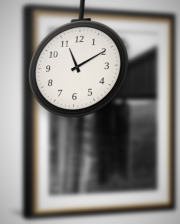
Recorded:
11.10
